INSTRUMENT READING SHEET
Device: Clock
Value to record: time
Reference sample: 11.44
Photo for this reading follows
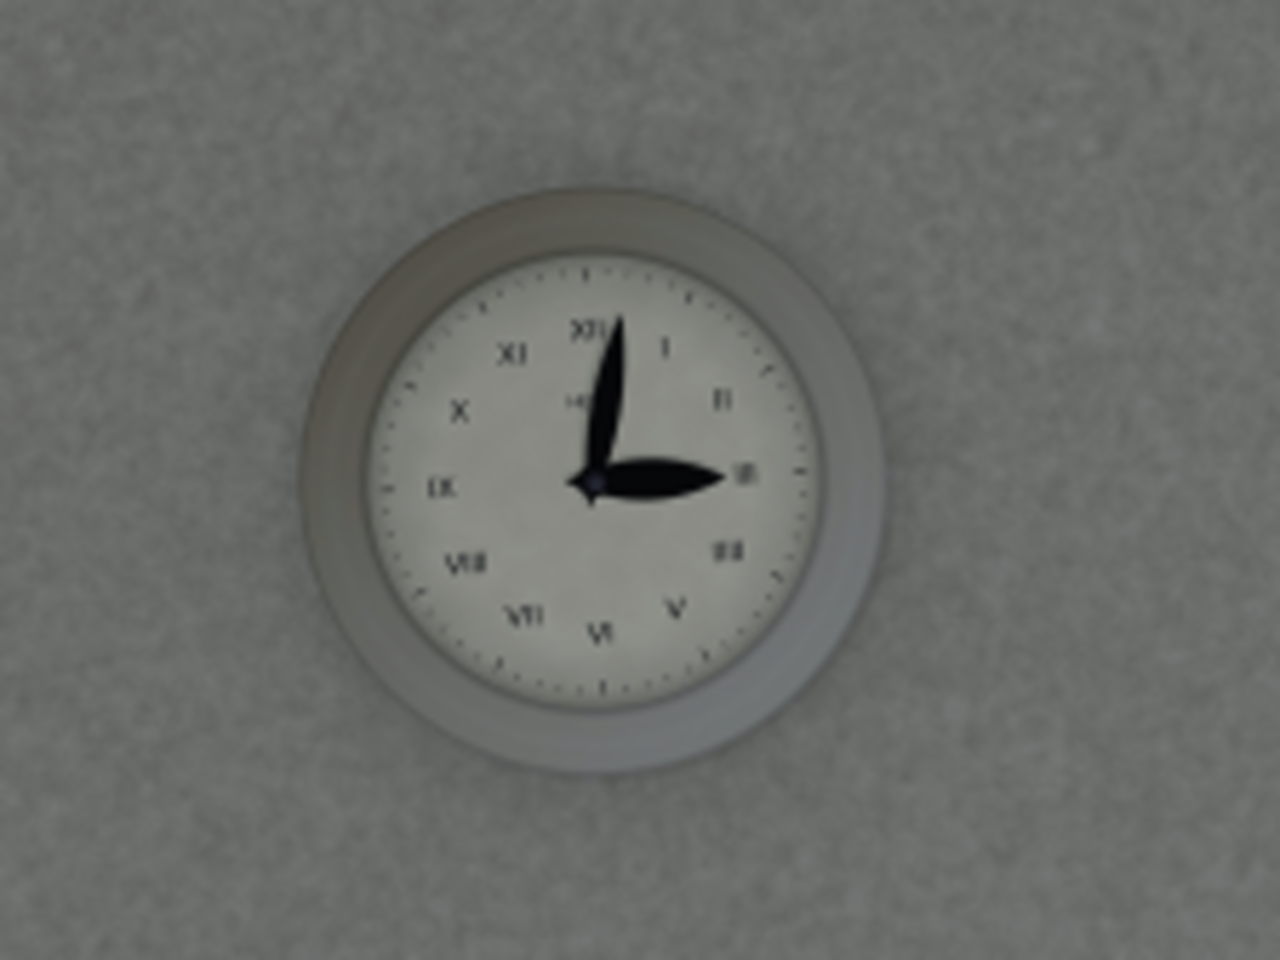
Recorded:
3.02
